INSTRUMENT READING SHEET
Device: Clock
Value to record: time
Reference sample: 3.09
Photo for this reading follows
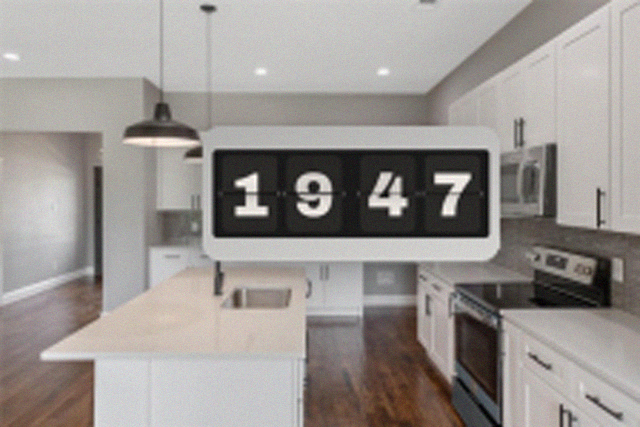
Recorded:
19.47
